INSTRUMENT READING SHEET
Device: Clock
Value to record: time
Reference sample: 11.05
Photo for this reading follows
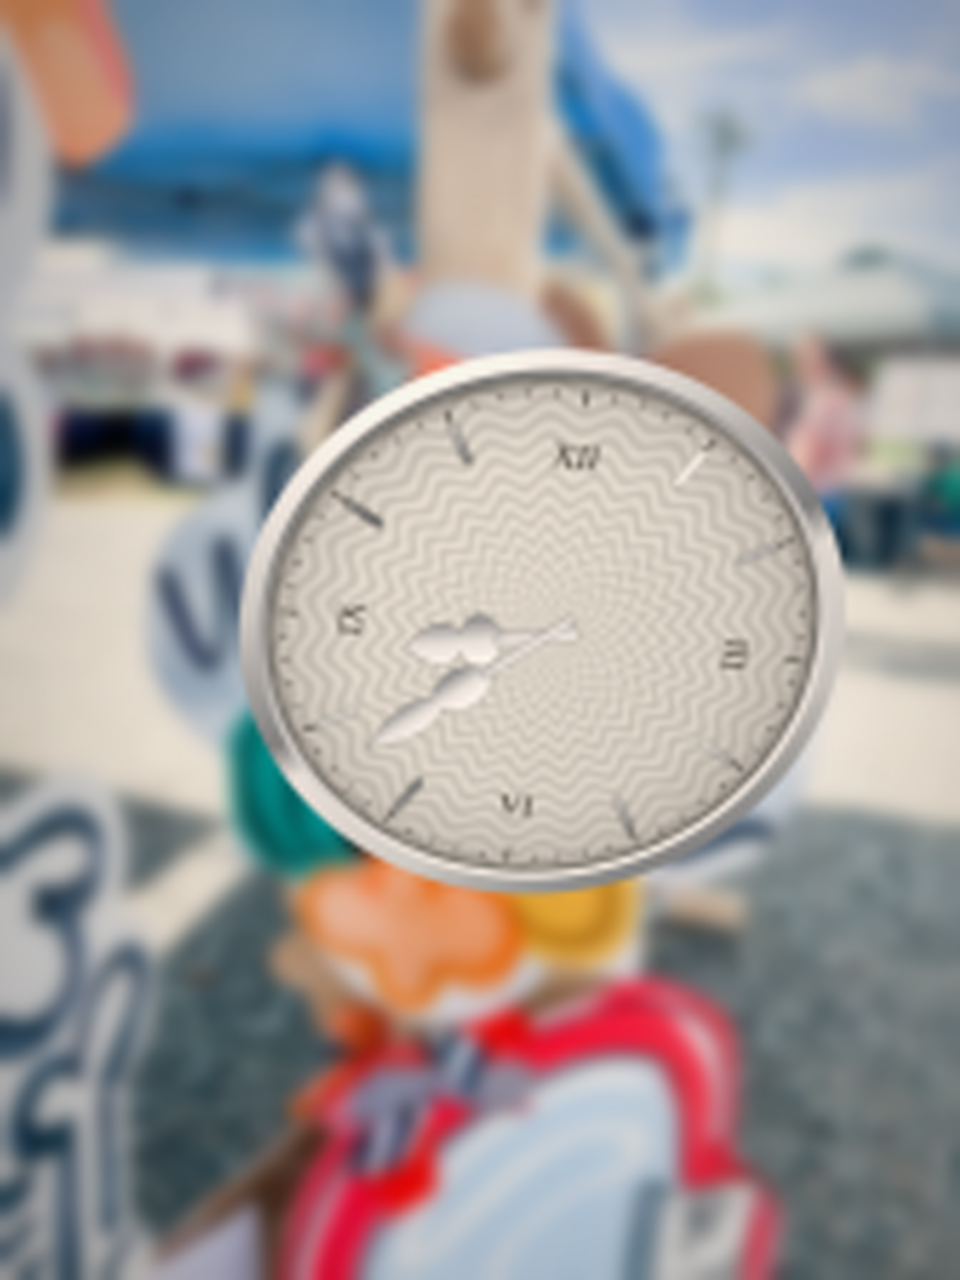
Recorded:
8.38
